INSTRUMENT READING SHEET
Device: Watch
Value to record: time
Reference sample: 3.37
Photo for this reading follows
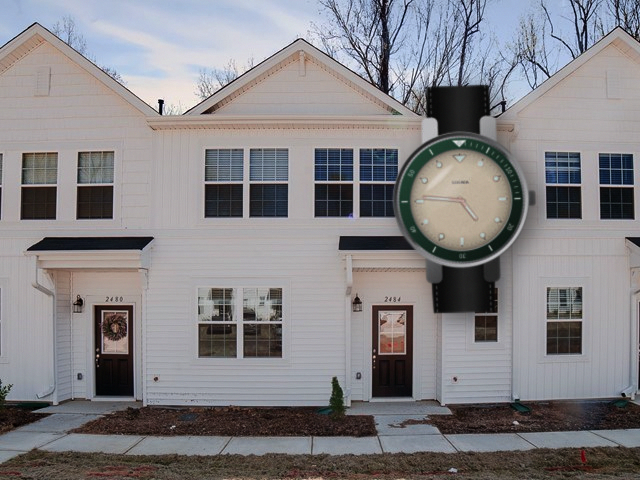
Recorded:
4.46
